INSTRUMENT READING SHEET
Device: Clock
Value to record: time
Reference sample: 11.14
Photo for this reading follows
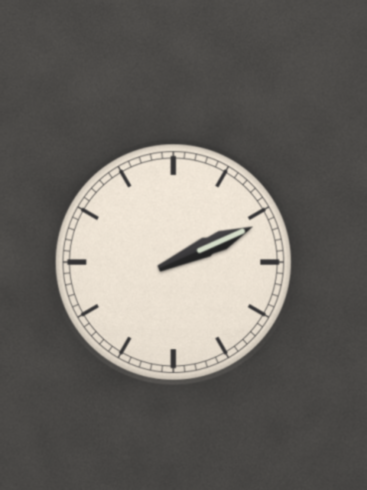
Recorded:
2.11
